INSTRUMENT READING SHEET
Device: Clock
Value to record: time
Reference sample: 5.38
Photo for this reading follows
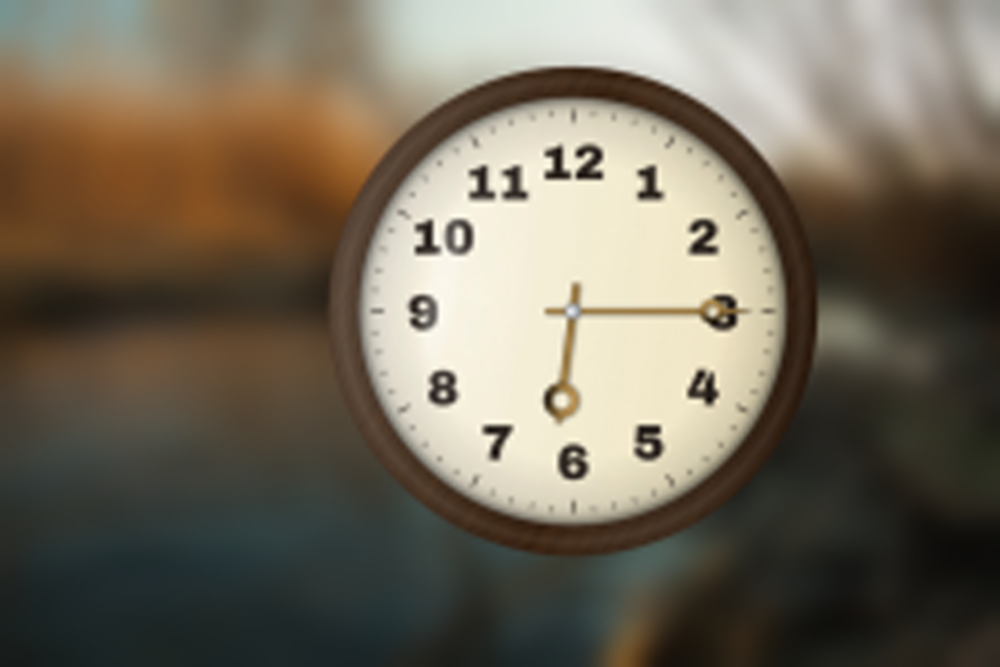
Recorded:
6.15
